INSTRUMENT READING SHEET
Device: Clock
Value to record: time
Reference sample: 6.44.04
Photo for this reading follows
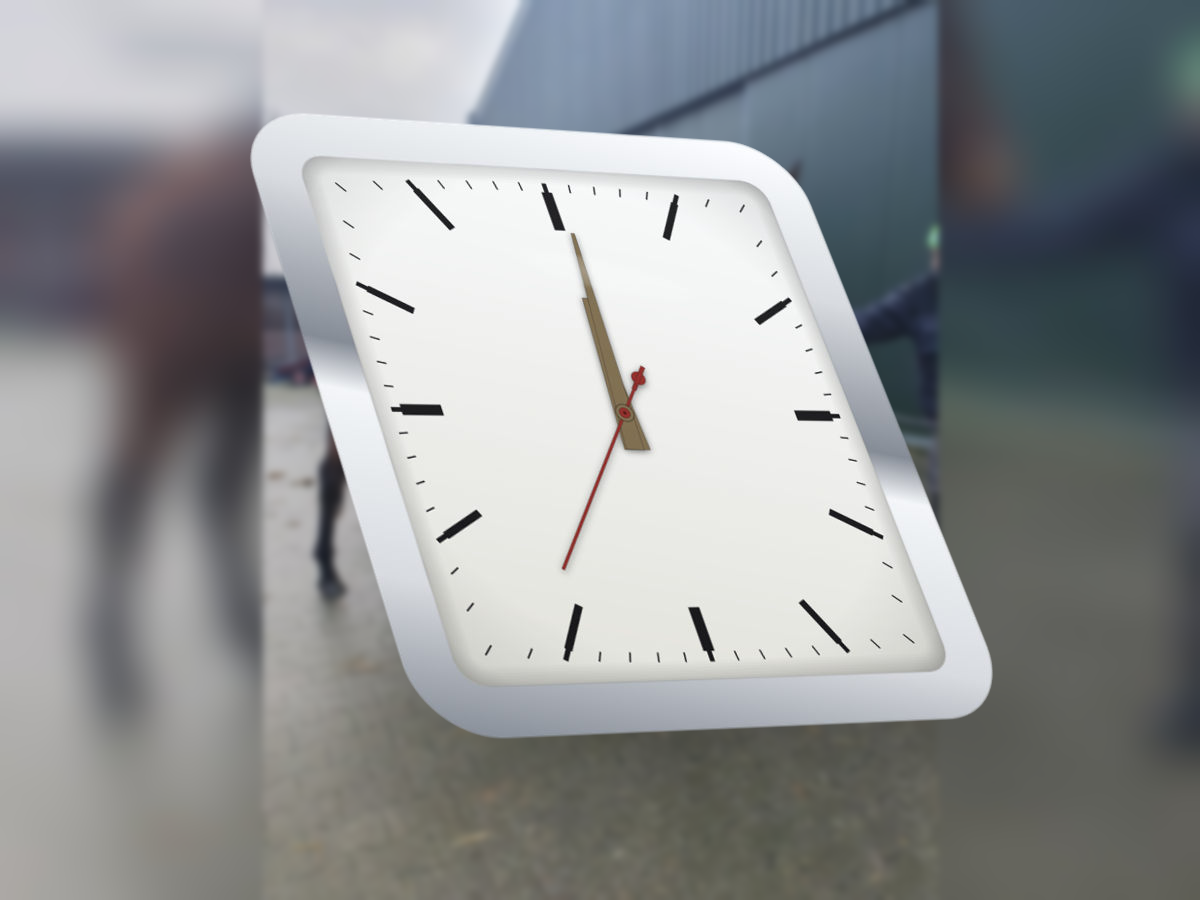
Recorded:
12.00.36
